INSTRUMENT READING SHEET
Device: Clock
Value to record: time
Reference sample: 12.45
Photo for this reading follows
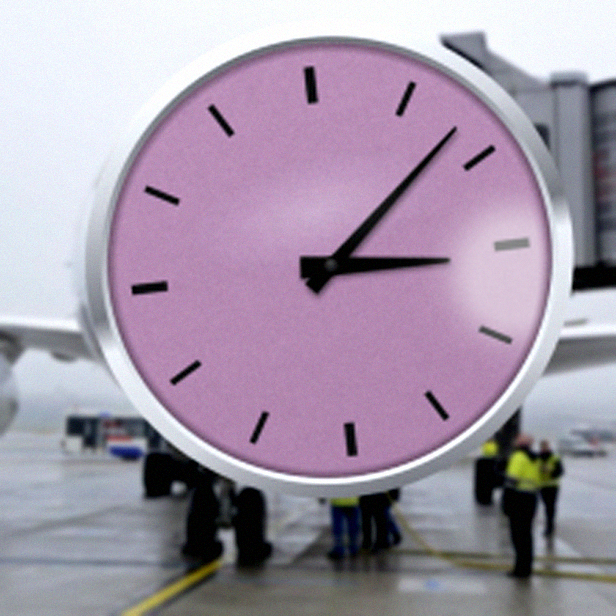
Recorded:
3.08
